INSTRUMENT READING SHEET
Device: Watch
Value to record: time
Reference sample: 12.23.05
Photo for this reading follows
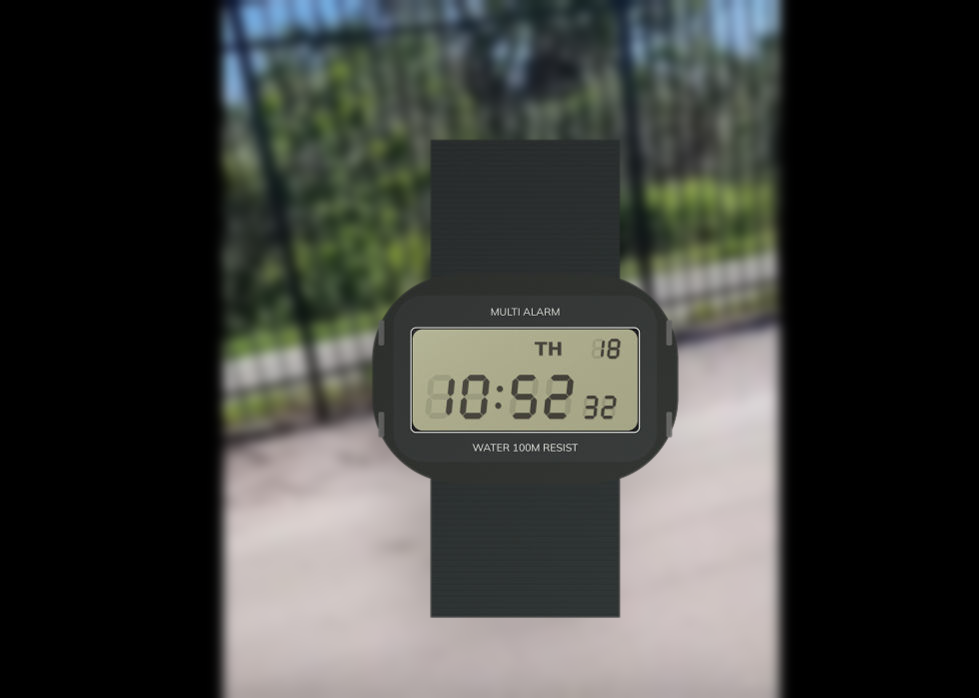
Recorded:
10.52.32
